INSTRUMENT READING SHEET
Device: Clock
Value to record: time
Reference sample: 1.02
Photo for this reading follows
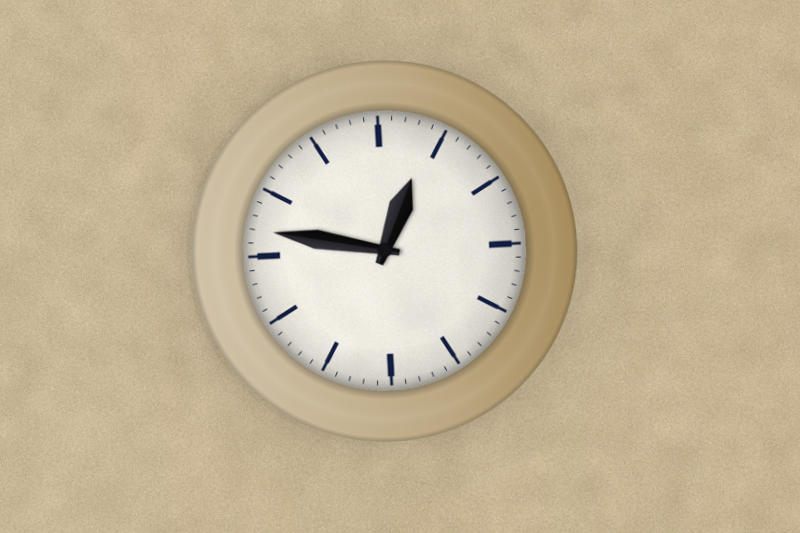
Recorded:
12.47
